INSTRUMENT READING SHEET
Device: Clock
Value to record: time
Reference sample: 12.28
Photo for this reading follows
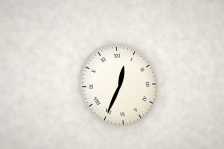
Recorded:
12.35
